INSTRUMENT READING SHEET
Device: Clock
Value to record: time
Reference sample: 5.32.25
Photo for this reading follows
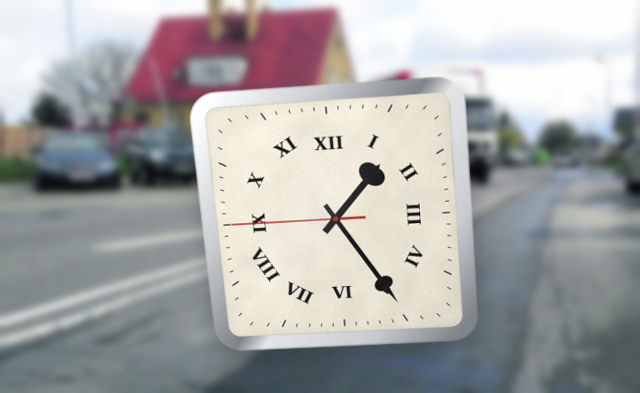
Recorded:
1.24.45
